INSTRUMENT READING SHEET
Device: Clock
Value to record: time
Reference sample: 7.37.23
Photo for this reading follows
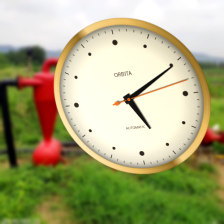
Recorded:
5.10.13
